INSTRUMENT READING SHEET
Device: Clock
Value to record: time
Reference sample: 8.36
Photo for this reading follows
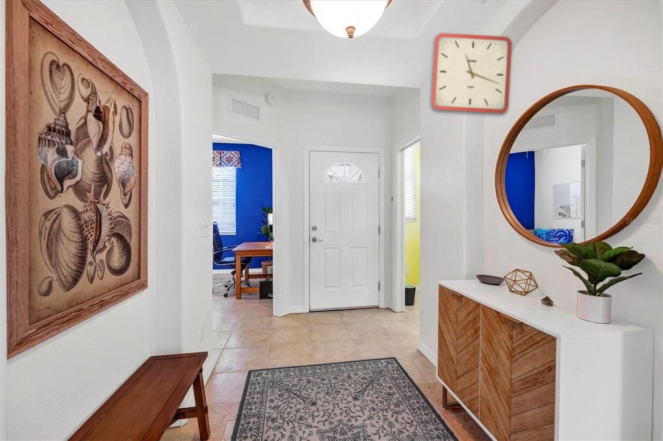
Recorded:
11.18
